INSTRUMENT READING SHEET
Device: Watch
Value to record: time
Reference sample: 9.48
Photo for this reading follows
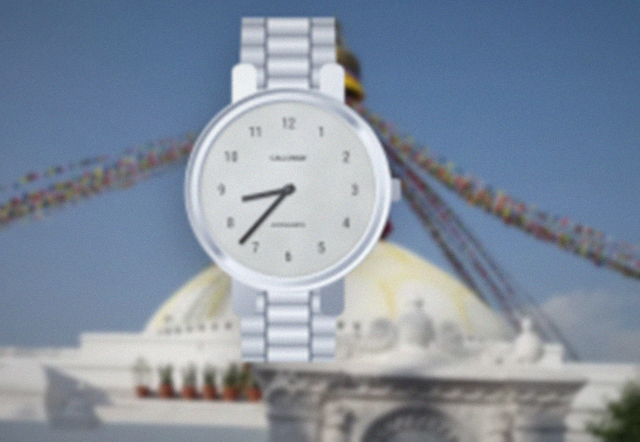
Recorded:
8.37
